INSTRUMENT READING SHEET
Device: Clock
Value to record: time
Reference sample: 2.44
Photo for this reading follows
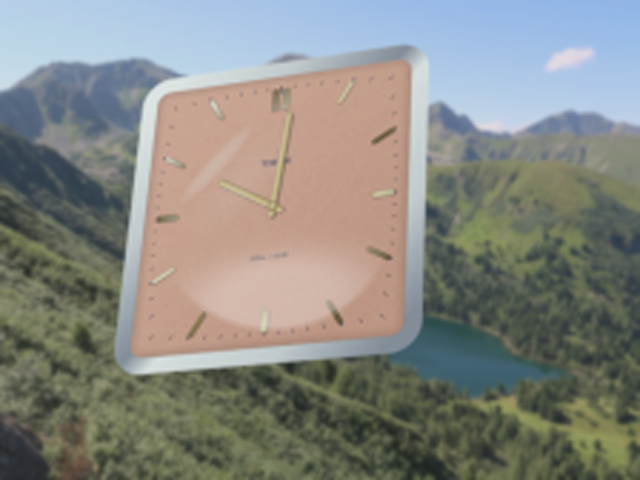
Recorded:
10.01
